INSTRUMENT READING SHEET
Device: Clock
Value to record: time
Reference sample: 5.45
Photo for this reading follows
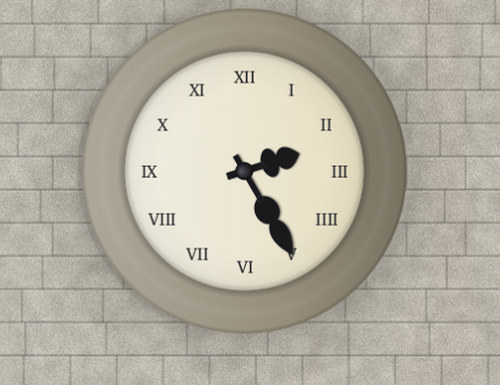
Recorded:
2.25
